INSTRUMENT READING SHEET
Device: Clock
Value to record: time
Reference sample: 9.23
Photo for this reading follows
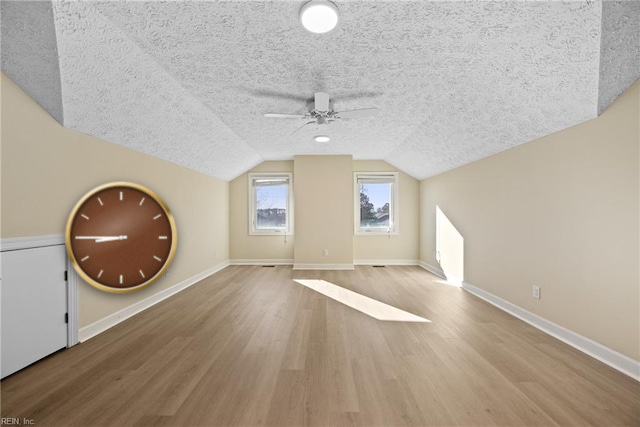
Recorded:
8.45
